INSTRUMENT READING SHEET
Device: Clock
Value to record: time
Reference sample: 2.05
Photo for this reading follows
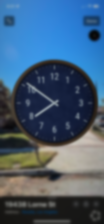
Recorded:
7.51
